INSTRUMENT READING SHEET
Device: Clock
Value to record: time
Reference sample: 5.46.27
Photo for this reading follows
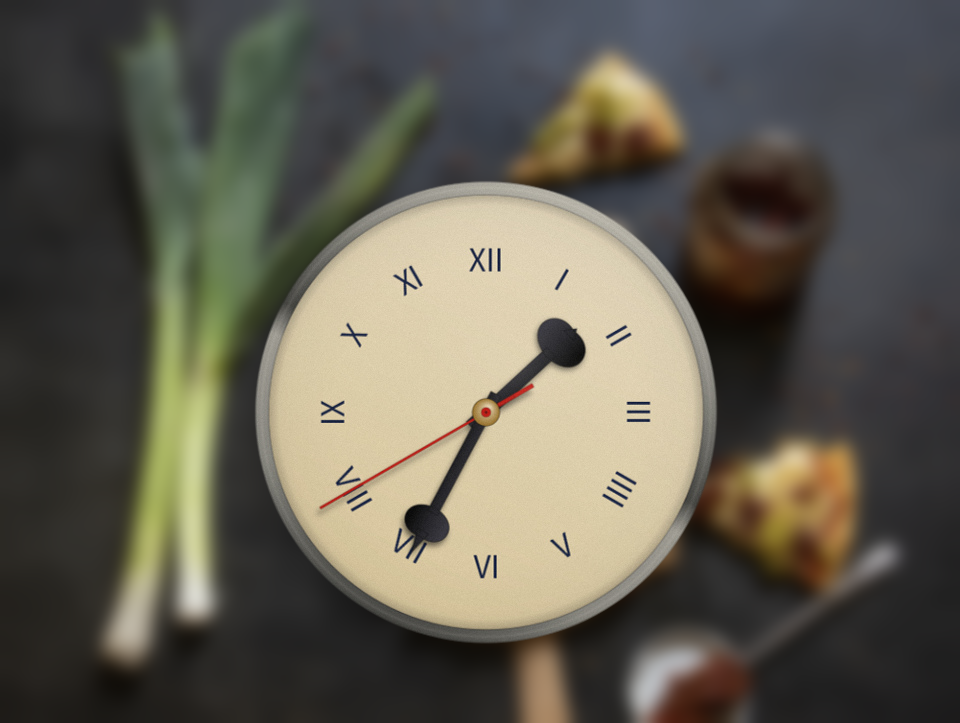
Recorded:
1.34.40
